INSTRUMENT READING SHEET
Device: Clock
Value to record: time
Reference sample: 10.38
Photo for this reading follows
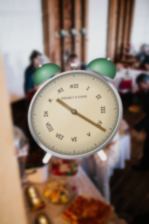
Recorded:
10.21
